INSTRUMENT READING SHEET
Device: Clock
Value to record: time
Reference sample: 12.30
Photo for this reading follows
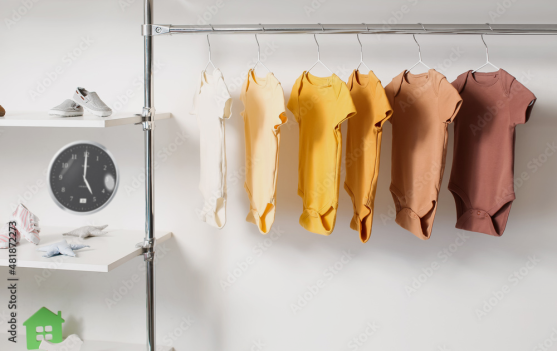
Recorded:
5.00
